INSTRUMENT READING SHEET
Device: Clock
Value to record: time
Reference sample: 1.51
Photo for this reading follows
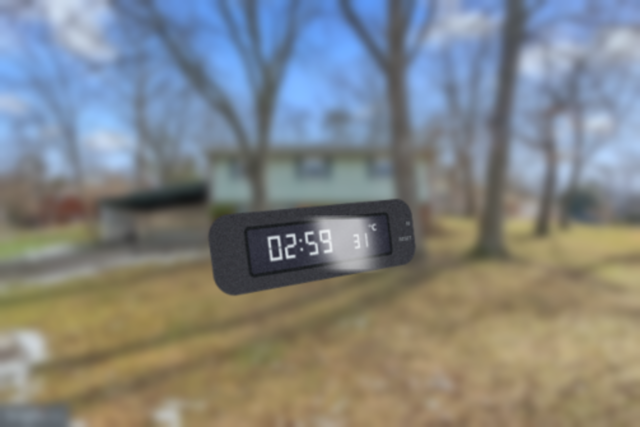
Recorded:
2.59
